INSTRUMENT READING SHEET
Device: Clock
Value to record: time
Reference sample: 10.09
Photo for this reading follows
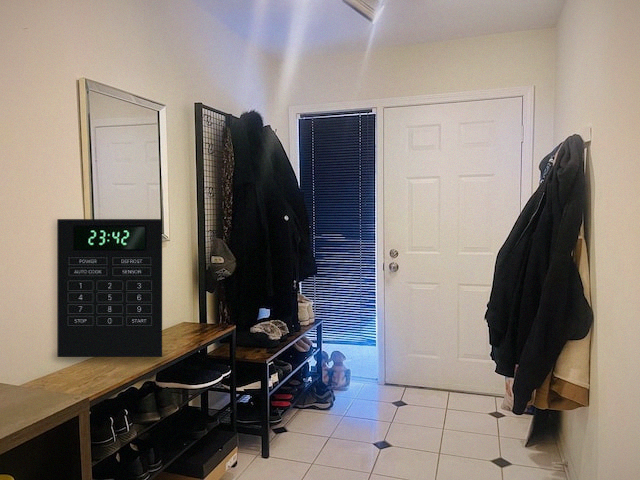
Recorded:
23.42
